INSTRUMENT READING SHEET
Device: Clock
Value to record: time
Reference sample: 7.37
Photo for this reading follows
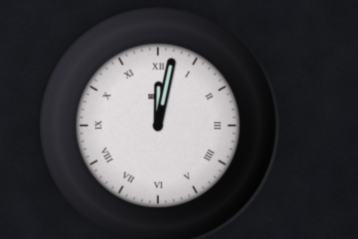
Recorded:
12.02
